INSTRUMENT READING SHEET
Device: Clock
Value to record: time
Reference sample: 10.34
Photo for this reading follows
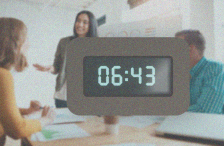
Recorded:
6.43
